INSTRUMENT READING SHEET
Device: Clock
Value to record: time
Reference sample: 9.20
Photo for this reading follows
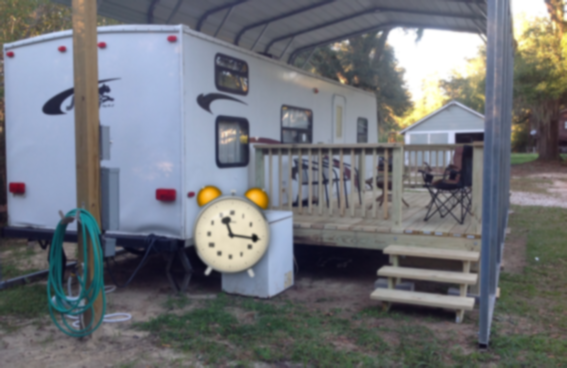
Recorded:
11.16
